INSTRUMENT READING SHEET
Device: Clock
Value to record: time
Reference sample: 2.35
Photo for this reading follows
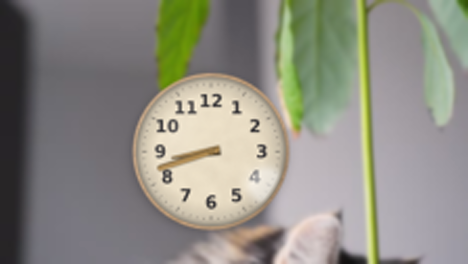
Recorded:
8.42
